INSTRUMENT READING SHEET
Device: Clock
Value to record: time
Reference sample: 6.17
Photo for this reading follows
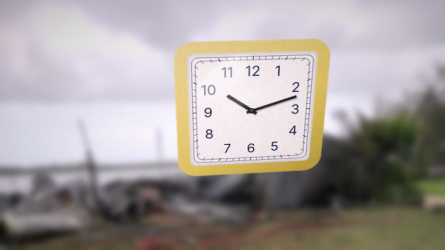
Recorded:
10.12
